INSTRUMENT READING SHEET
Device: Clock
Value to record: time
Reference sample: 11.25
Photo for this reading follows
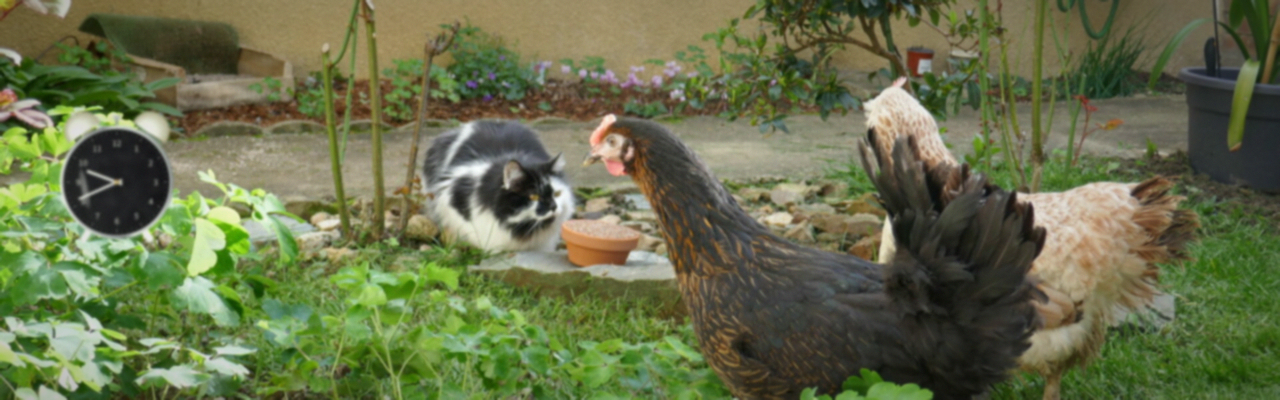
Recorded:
9.41
